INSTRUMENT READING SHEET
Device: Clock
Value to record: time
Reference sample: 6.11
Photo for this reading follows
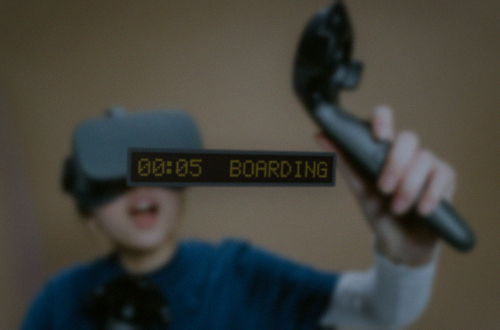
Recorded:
0.05
